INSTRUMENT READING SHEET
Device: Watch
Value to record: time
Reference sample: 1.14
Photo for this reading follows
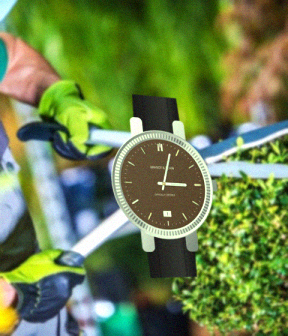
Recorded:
3.03
